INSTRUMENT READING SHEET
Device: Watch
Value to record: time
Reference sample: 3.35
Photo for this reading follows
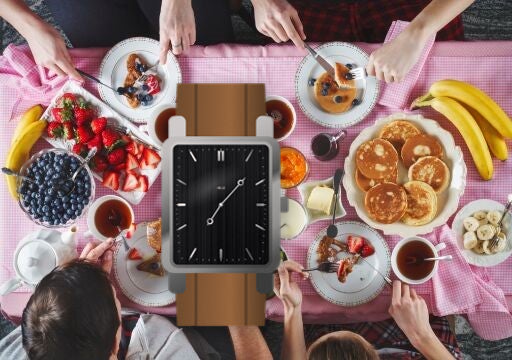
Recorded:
7.07
